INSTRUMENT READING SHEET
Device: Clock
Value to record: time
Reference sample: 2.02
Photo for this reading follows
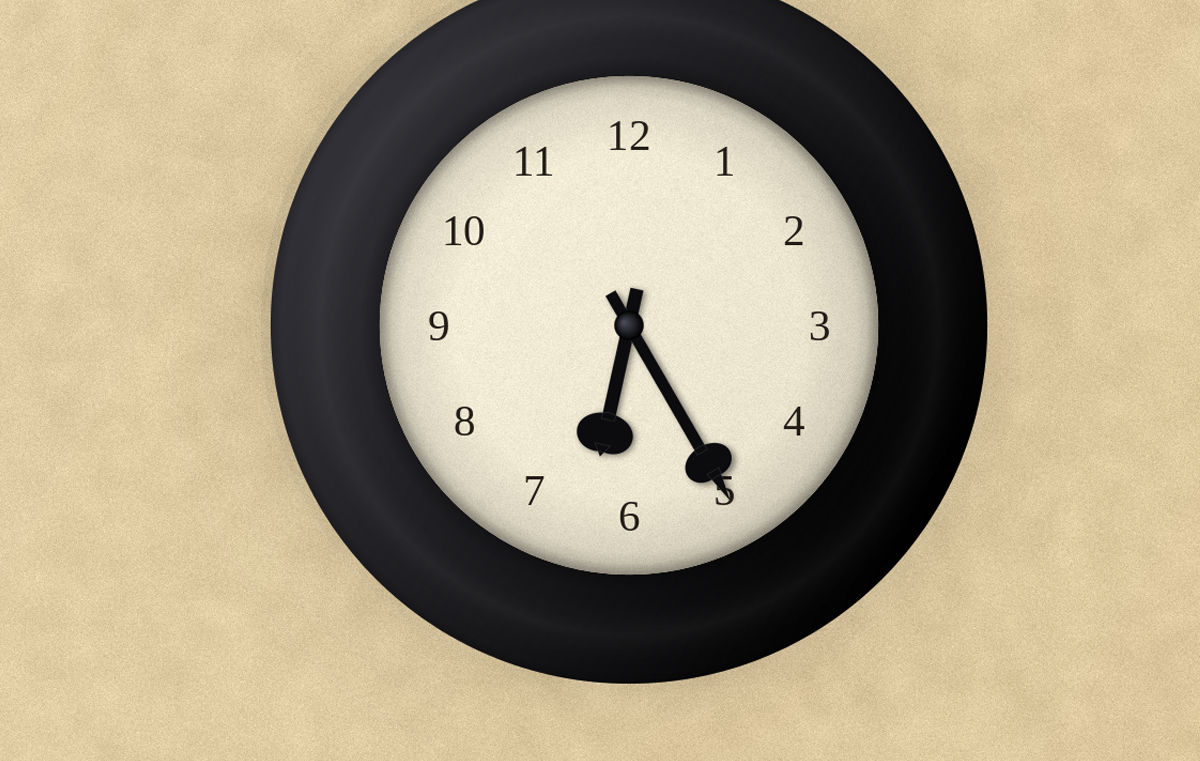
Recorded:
6.25
